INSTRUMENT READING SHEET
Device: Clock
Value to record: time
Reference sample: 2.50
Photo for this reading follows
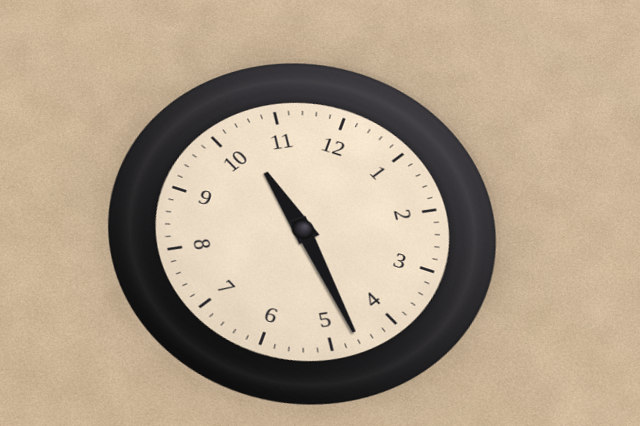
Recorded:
10.23
